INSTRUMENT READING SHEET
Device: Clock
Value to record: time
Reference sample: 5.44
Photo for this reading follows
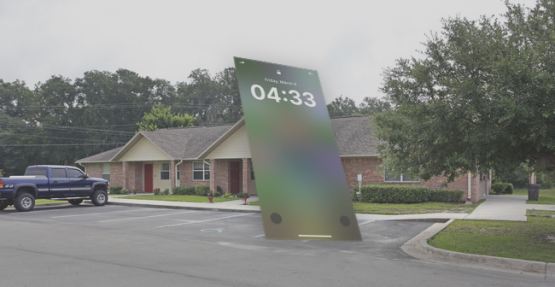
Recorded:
4.33
